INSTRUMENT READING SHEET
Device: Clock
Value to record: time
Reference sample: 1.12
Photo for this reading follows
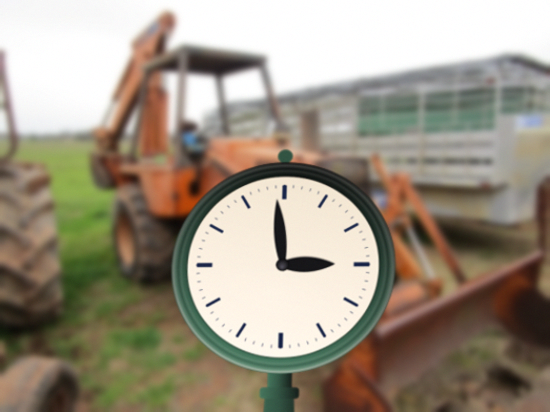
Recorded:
2.59
